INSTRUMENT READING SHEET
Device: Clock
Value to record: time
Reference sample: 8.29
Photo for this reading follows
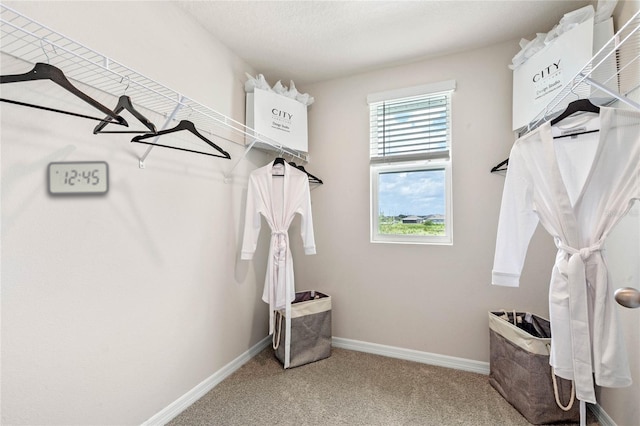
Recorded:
12.45
